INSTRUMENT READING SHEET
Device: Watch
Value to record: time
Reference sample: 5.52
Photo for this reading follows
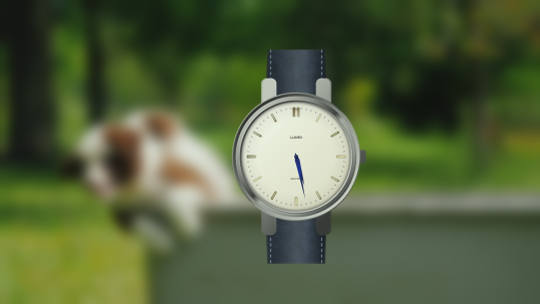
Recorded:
5.28
